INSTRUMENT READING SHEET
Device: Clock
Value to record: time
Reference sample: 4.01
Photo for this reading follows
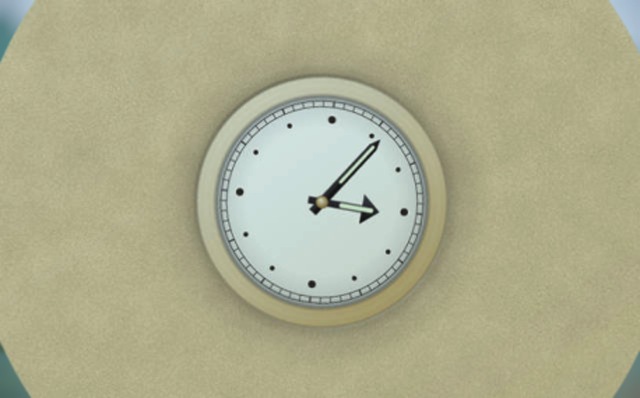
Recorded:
3.06
